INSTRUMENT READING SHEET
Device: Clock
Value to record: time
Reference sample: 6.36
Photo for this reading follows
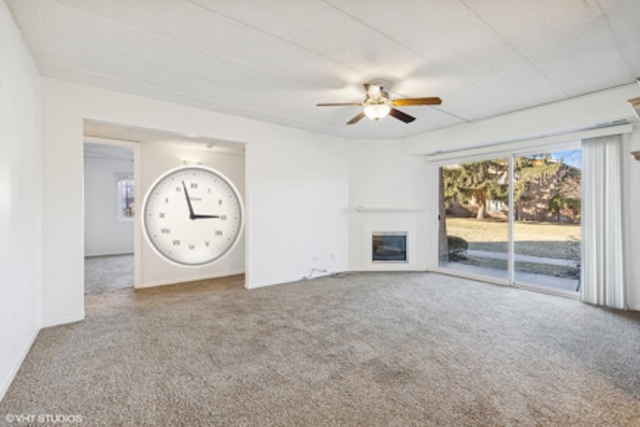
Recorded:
2.57
